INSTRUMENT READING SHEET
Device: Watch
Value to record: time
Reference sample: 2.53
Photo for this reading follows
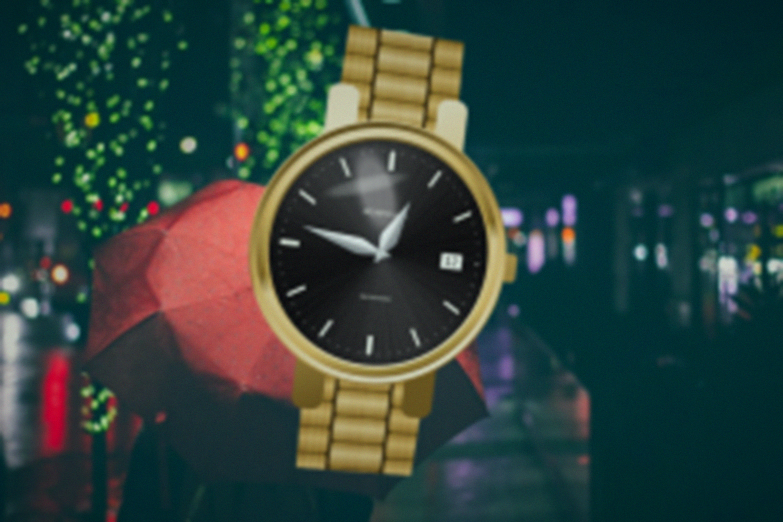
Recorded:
12.47
